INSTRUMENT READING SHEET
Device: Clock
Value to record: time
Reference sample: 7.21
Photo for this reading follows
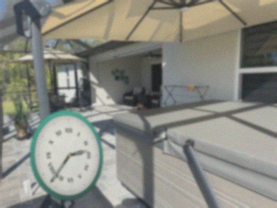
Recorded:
2.37
